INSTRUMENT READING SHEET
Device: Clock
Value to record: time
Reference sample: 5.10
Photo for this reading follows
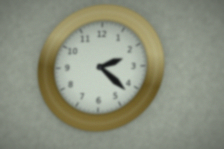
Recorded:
2.22
